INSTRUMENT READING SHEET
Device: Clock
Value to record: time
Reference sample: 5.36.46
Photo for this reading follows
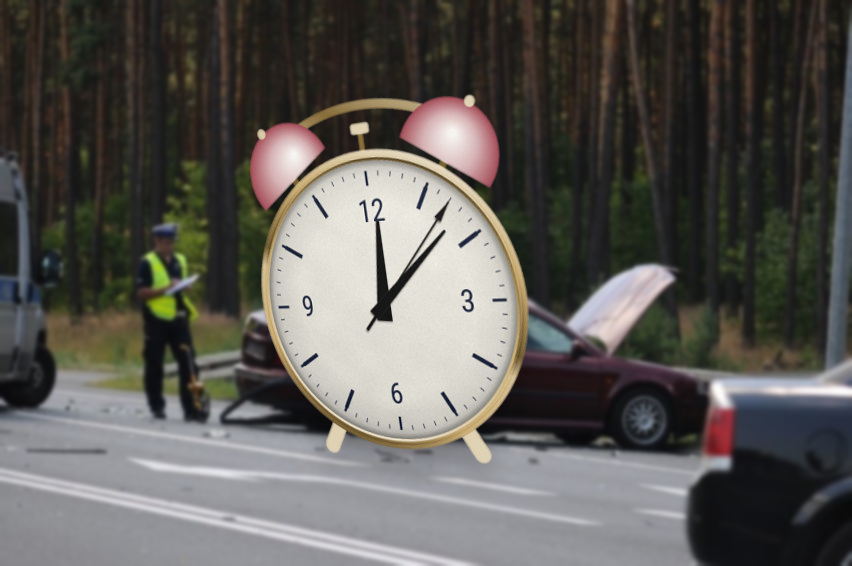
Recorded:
12.08.07
